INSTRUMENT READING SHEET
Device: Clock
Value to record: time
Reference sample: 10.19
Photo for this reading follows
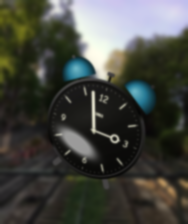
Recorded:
2.57
